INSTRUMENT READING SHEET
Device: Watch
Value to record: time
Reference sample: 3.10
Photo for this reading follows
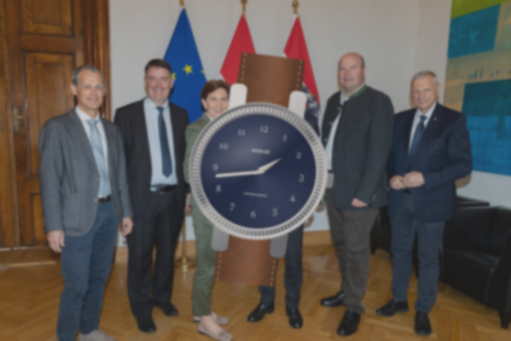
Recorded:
1.43
